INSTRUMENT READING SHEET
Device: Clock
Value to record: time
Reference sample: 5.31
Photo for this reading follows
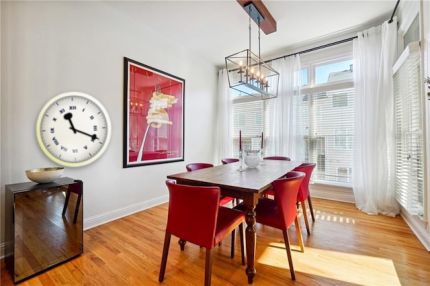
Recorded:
11.19
